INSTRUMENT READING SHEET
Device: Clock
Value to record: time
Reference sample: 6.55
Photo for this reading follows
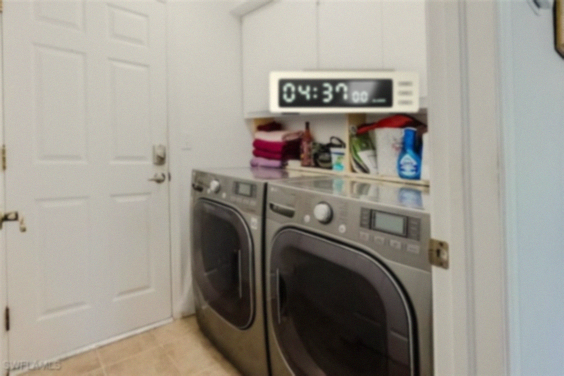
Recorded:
4.37
